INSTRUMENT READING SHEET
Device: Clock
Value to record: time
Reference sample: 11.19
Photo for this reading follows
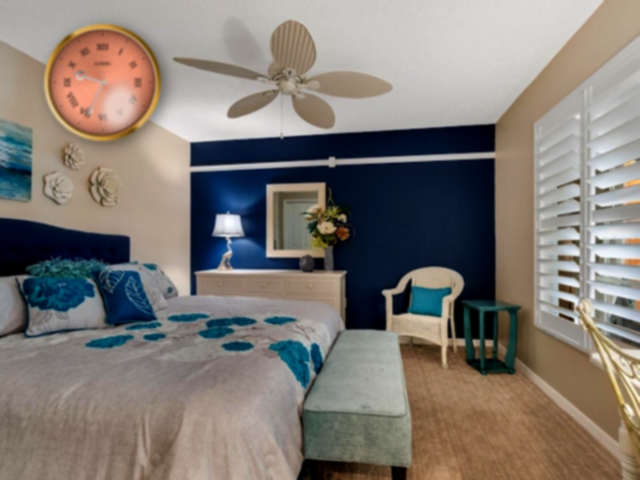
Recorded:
9.34
